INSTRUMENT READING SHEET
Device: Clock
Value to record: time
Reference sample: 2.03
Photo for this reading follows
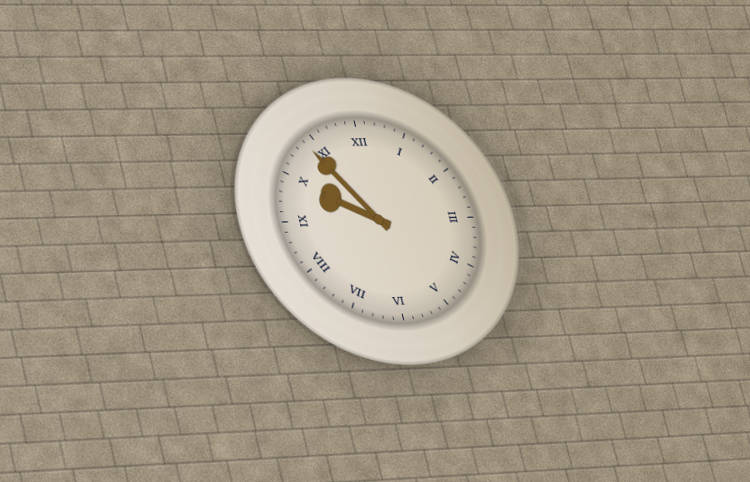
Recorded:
9.54
